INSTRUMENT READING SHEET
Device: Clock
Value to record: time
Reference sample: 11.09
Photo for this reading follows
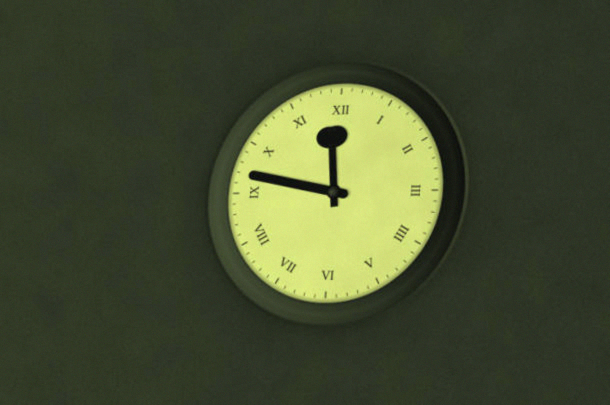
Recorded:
11.47
